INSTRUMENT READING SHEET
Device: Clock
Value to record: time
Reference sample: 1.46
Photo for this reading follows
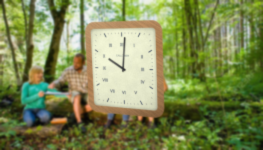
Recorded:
10.01
